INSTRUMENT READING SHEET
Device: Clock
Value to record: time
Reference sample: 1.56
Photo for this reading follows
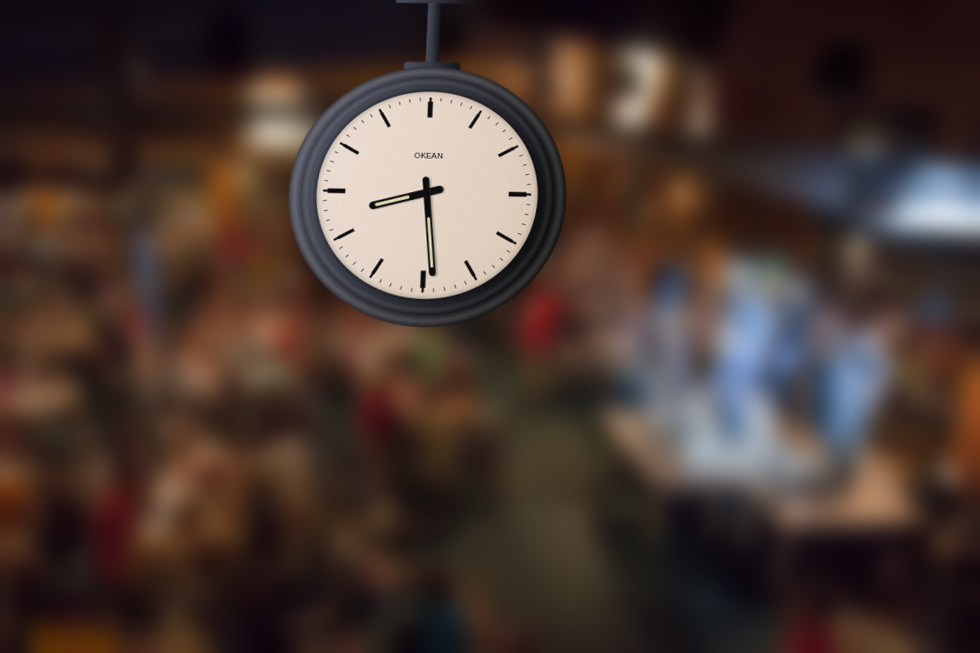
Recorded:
8.29
